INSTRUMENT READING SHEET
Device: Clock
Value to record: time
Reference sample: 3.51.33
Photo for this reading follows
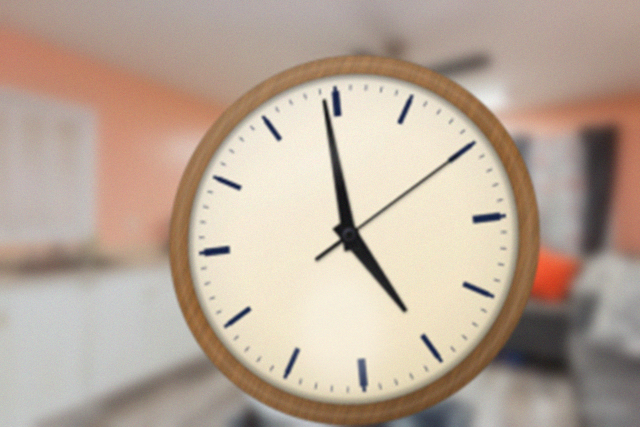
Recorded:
4.59.10
